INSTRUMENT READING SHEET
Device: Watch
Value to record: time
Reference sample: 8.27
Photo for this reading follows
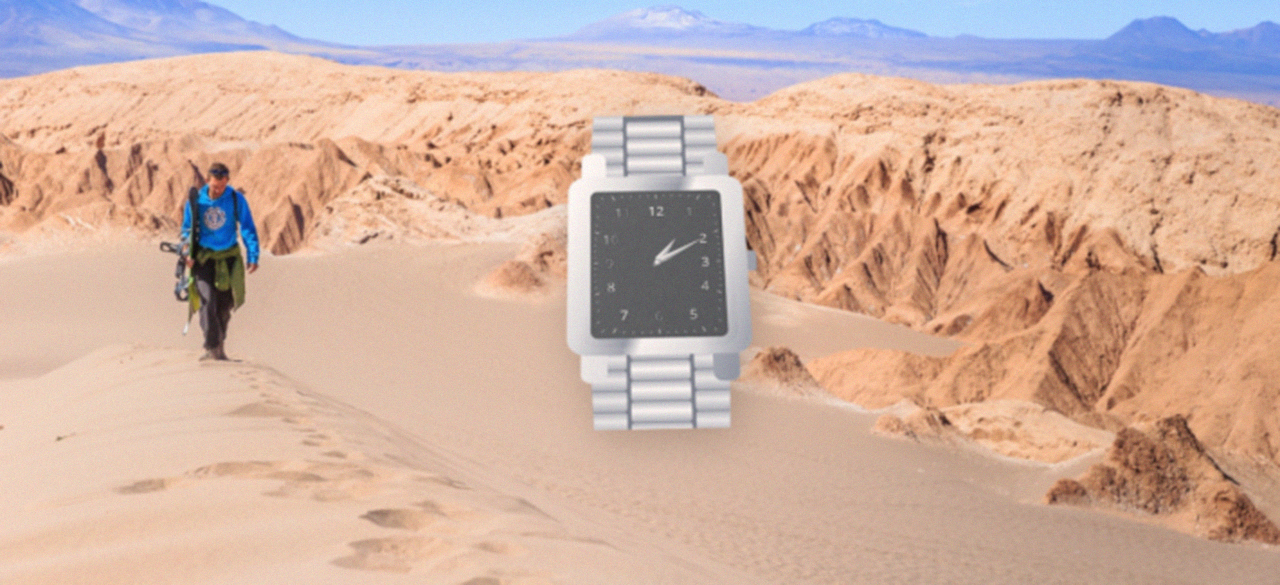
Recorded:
1.10
